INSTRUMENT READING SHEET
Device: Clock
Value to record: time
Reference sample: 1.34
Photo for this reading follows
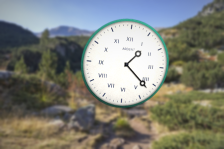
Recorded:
1.22
